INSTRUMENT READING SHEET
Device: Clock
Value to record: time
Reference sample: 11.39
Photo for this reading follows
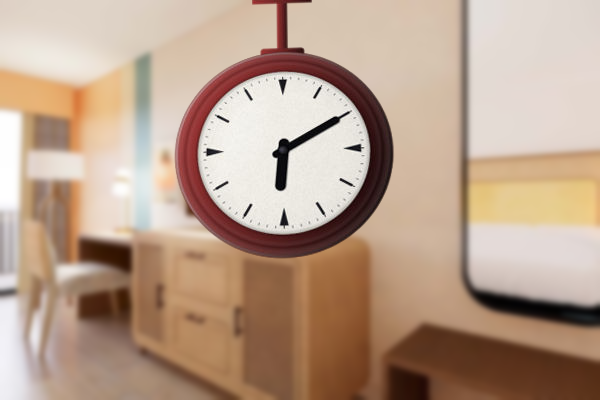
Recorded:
6.10
